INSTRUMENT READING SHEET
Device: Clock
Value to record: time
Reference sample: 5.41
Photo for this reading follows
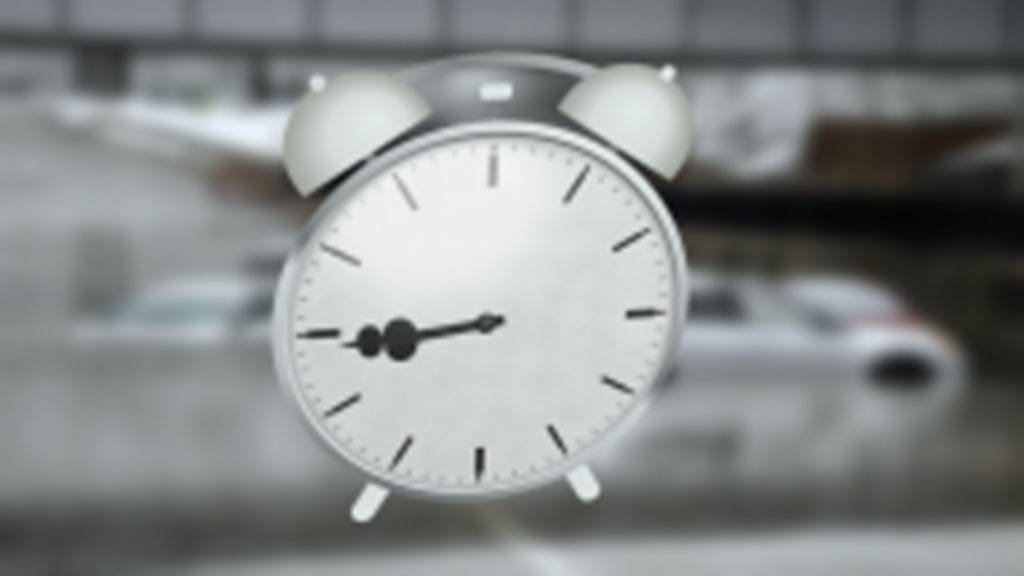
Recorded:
8.44
